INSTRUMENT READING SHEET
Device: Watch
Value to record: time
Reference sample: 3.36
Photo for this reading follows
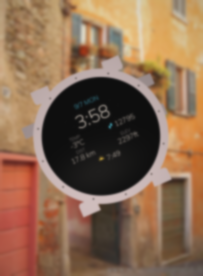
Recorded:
3.58
